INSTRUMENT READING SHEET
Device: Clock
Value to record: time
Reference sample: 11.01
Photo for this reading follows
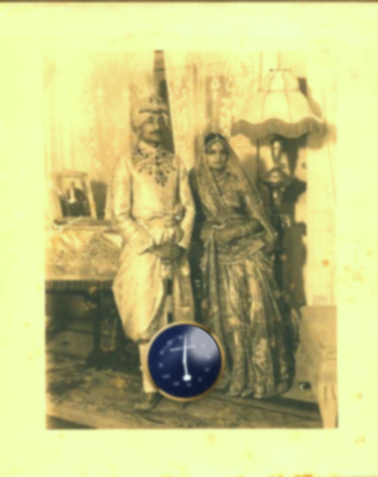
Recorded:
6.02
